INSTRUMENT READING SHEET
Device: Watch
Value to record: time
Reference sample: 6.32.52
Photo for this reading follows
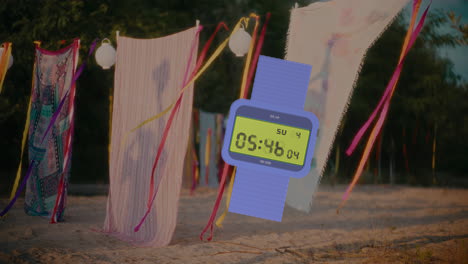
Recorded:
5.46.04
